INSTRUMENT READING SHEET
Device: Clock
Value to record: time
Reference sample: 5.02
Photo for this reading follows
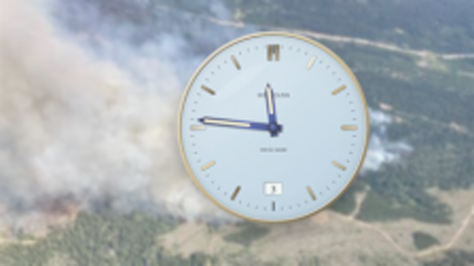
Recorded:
11.46
